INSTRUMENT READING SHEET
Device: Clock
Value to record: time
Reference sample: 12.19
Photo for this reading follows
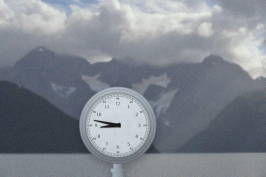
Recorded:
8.47
